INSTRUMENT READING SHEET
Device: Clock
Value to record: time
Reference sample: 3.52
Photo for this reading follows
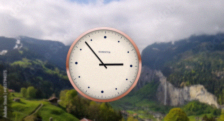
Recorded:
2.53
